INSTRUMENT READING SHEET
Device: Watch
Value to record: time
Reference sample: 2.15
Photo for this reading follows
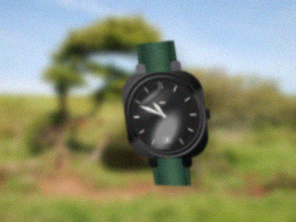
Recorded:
10.49
